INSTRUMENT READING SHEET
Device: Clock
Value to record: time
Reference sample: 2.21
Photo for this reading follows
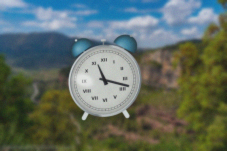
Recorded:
11.18
